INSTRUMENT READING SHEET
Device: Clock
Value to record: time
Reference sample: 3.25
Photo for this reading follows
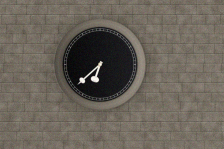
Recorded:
6.38
